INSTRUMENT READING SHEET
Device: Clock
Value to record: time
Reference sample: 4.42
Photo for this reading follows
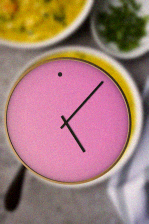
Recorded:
5.08
